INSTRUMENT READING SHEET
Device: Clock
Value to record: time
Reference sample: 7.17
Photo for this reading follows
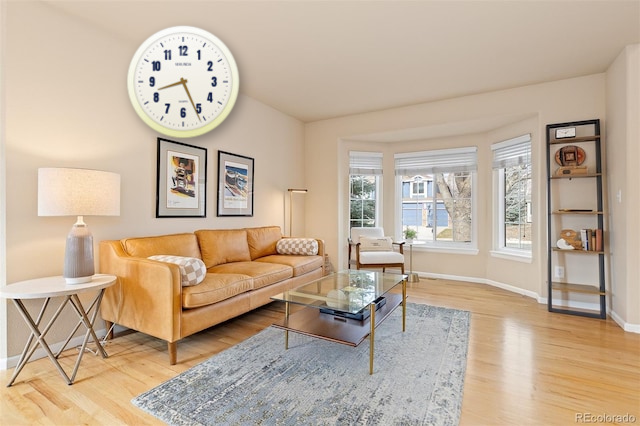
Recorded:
8.26
